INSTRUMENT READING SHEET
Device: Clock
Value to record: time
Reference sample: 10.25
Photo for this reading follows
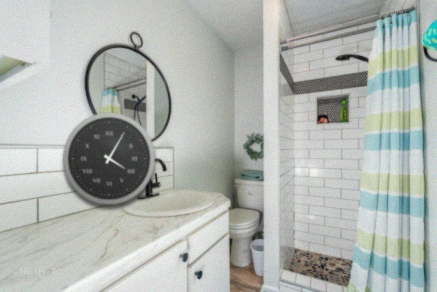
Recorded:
4.05
